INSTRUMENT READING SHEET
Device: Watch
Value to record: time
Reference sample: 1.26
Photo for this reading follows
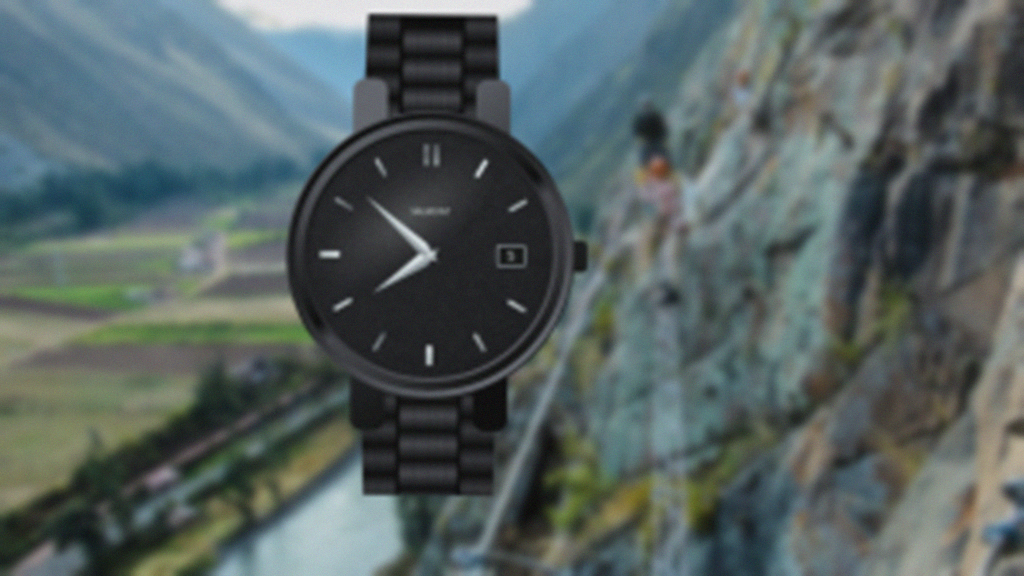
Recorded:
7.52
